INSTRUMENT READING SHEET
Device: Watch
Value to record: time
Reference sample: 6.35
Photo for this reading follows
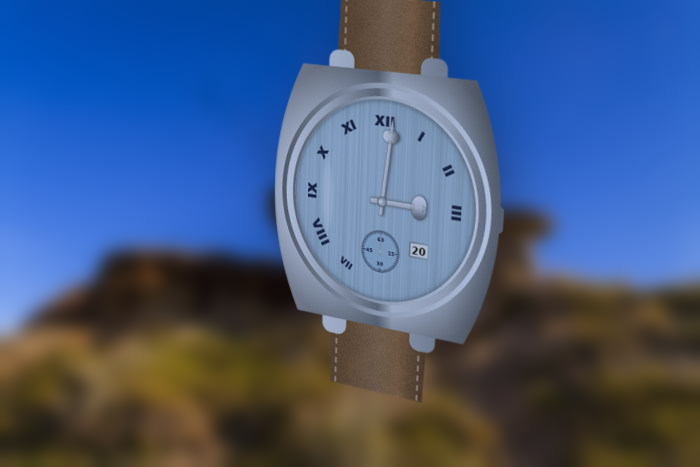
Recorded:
3.01
